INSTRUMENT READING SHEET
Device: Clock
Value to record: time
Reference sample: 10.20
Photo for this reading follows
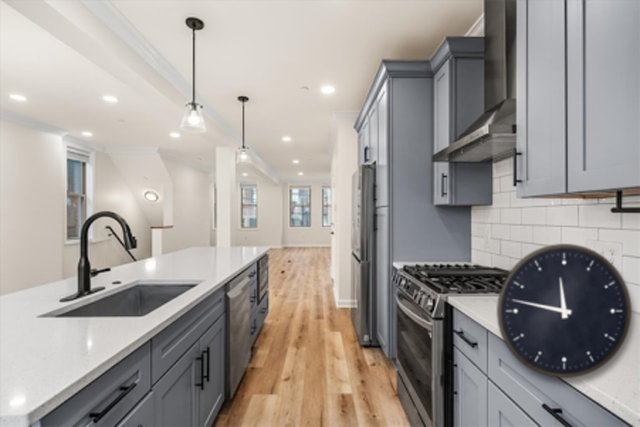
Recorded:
11.47
